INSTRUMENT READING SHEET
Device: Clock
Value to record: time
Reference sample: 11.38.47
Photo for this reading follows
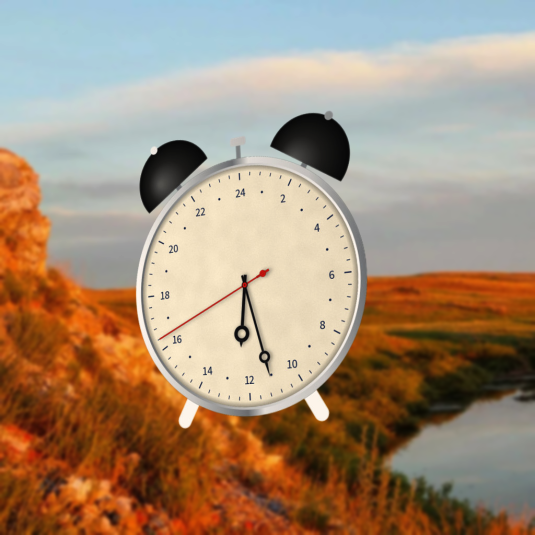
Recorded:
12.27.41
